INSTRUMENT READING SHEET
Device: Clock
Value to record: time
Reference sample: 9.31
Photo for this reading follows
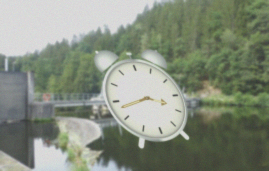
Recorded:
3.43
